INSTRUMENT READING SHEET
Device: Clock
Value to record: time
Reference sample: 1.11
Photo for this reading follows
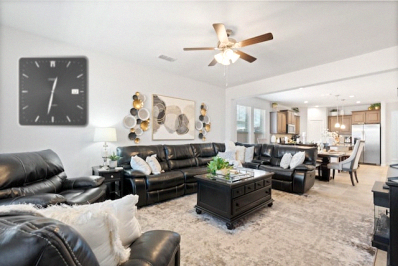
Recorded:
12.32
